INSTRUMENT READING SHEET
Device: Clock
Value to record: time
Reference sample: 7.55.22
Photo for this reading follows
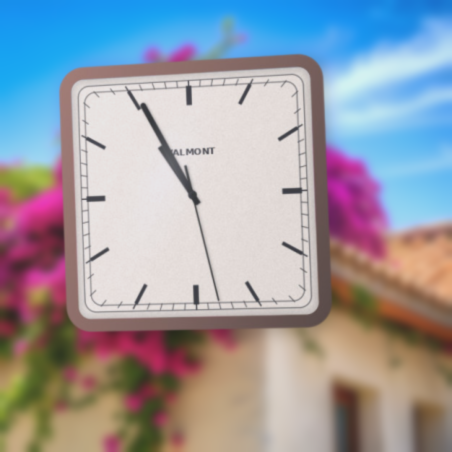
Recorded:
10.55.28
